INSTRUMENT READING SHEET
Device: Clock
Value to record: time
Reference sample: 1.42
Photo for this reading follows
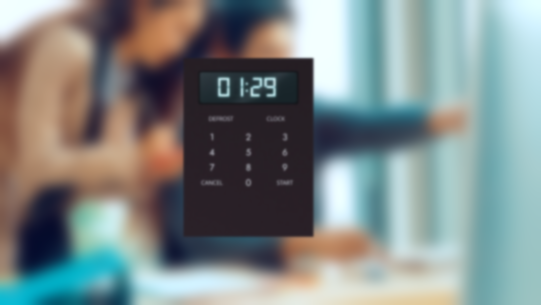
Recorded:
1.29
